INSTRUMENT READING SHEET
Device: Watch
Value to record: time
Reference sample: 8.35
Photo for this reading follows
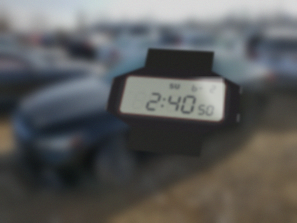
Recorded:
2.40
